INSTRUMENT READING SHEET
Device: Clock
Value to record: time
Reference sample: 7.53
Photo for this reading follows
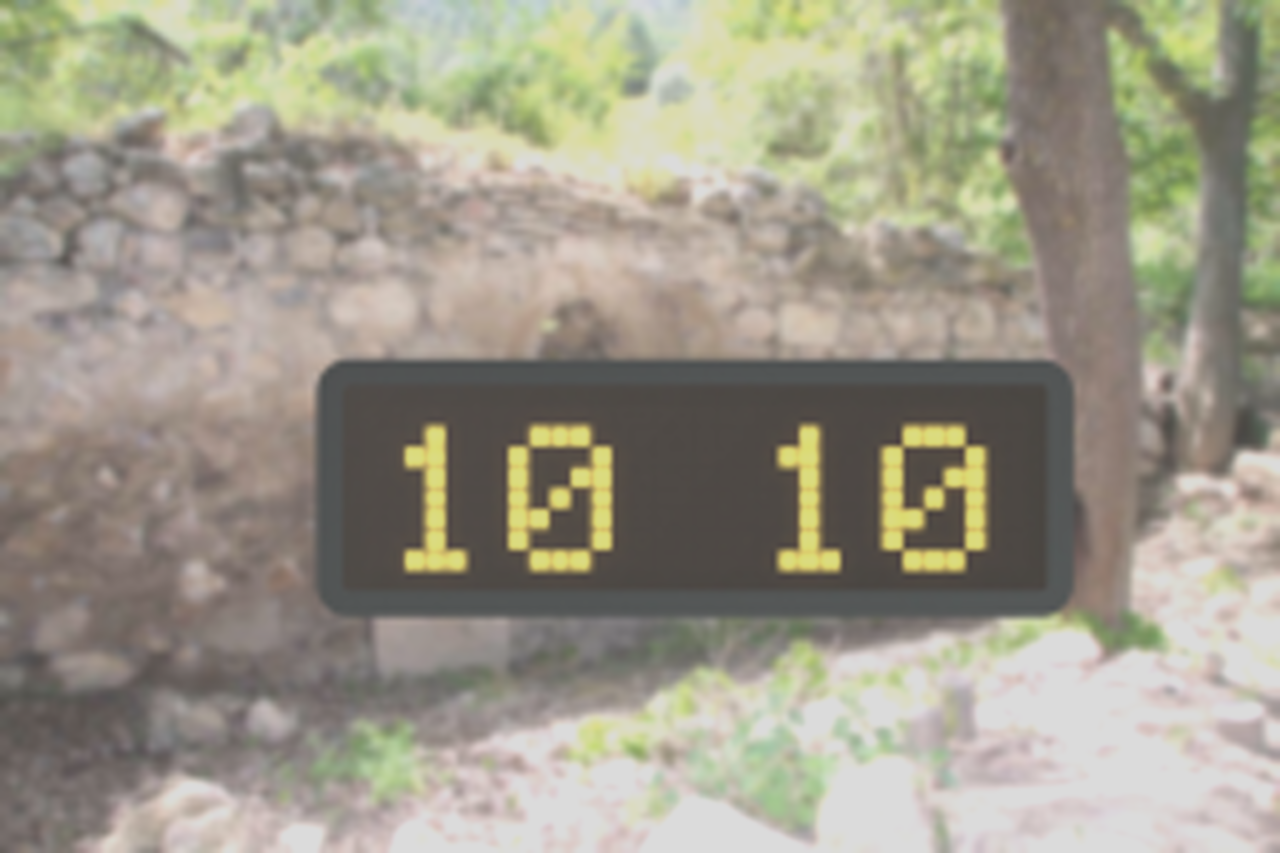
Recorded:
10.10
